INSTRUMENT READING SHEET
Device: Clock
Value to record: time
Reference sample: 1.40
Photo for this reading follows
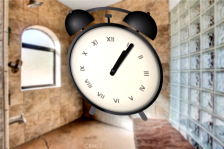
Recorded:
1.06
